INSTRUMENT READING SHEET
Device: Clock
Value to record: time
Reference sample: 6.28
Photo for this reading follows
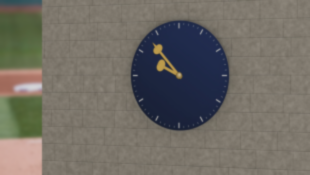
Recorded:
9.53
